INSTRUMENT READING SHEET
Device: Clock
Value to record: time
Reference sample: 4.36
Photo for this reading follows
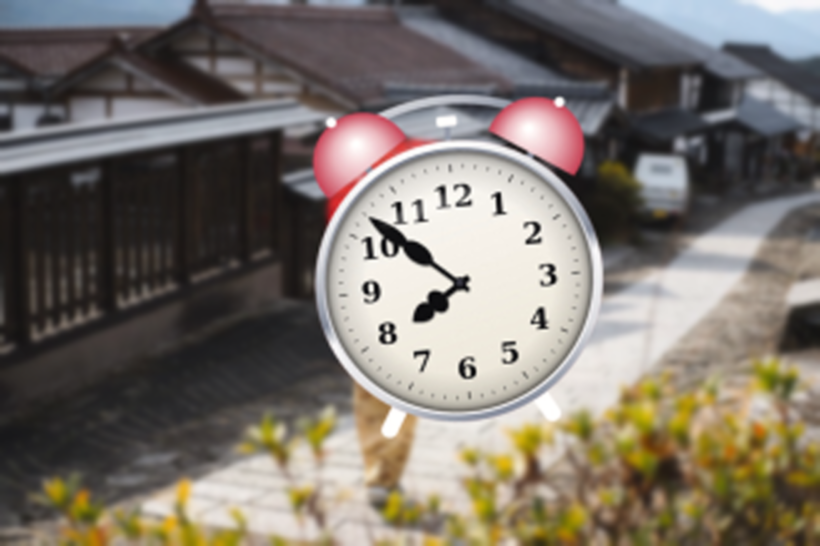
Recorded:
7.52
